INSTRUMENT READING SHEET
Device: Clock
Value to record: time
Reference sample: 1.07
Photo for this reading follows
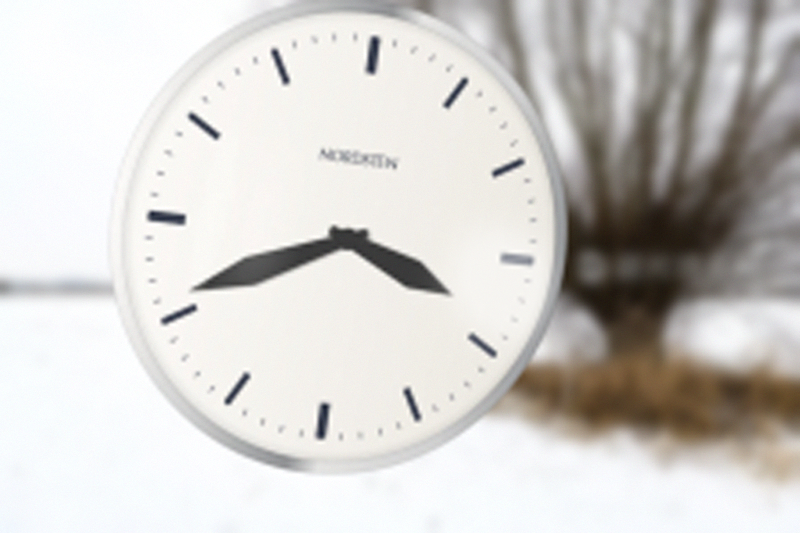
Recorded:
3.41
